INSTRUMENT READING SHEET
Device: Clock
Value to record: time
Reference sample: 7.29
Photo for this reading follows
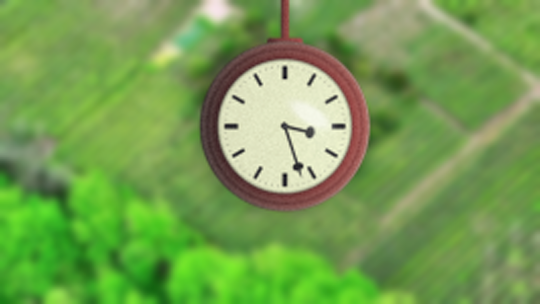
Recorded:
3.27
